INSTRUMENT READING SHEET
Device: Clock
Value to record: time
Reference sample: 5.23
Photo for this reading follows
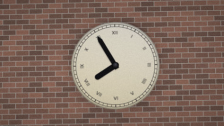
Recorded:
7.55
